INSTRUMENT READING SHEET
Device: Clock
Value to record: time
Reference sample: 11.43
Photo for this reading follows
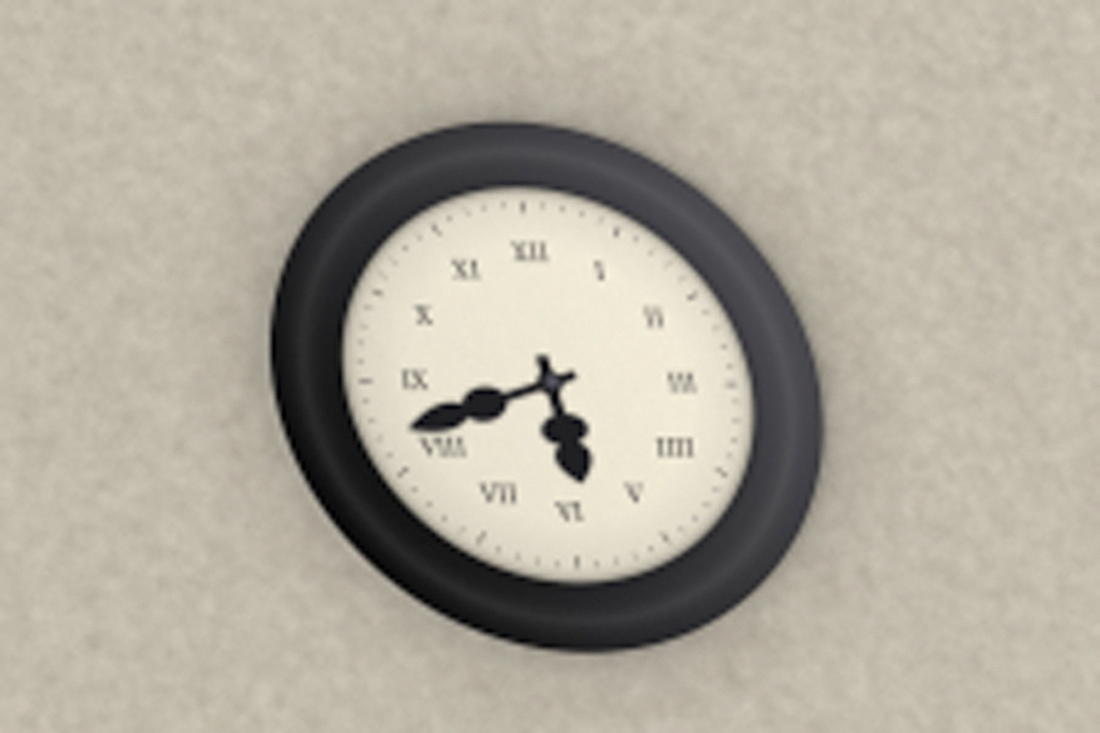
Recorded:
5.42
